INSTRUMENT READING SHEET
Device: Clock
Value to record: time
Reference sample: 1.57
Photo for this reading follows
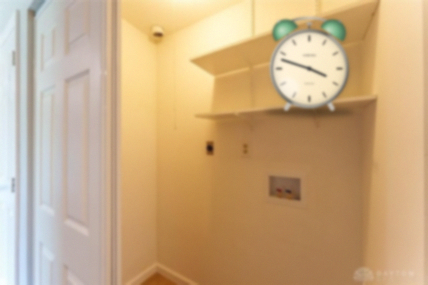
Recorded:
3.48
